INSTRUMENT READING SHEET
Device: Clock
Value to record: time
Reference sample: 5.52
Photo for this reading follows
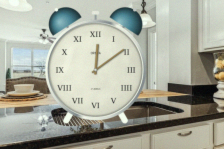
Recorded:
12.09
